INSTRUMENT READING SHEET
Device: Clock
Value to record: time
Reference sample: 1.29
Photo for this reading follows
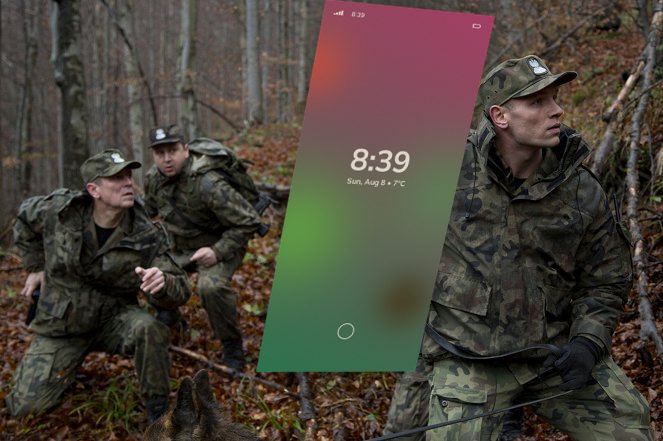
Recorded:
8.39
